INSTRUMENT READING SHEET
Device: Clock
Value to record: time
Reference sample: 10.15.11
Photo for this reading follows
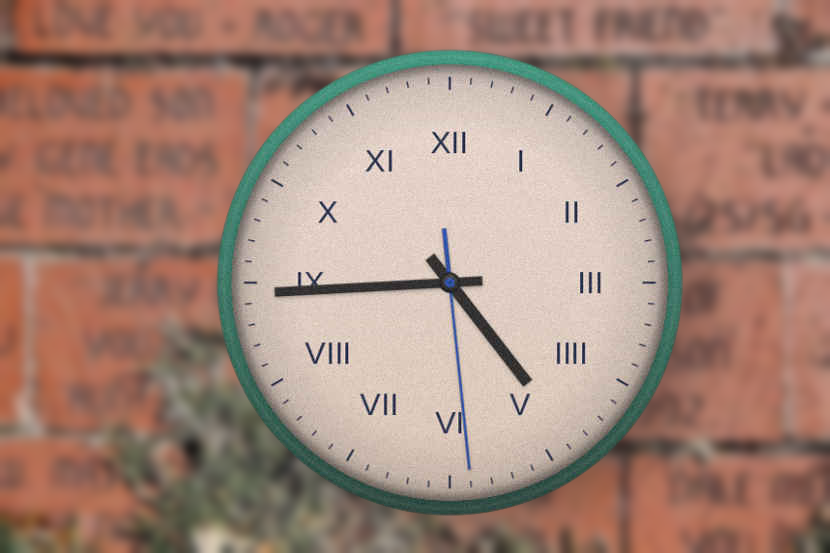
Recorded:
4.44.29
